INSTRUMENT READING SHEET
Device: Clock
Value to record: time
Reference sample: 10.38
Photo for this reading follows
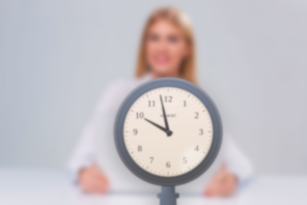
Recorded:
9.58
